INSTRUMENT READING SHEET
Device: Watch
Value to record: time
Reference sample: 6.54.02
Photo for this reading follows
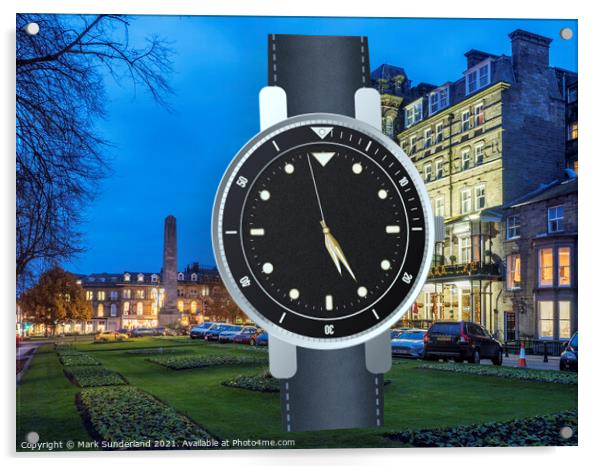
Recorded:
5.24.58
